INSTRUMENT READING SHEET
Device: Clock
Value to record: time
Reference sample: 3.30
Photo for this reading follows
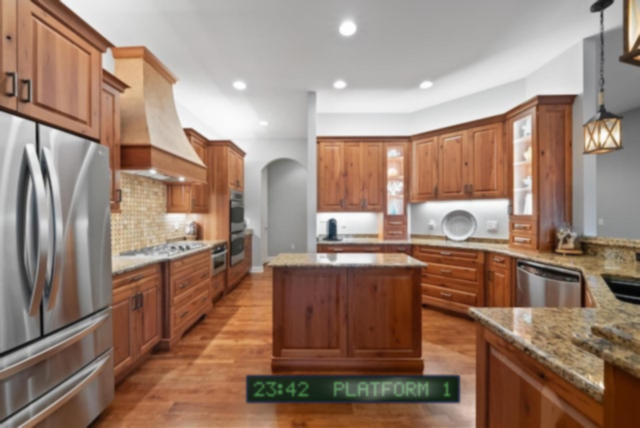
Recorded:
23.42
